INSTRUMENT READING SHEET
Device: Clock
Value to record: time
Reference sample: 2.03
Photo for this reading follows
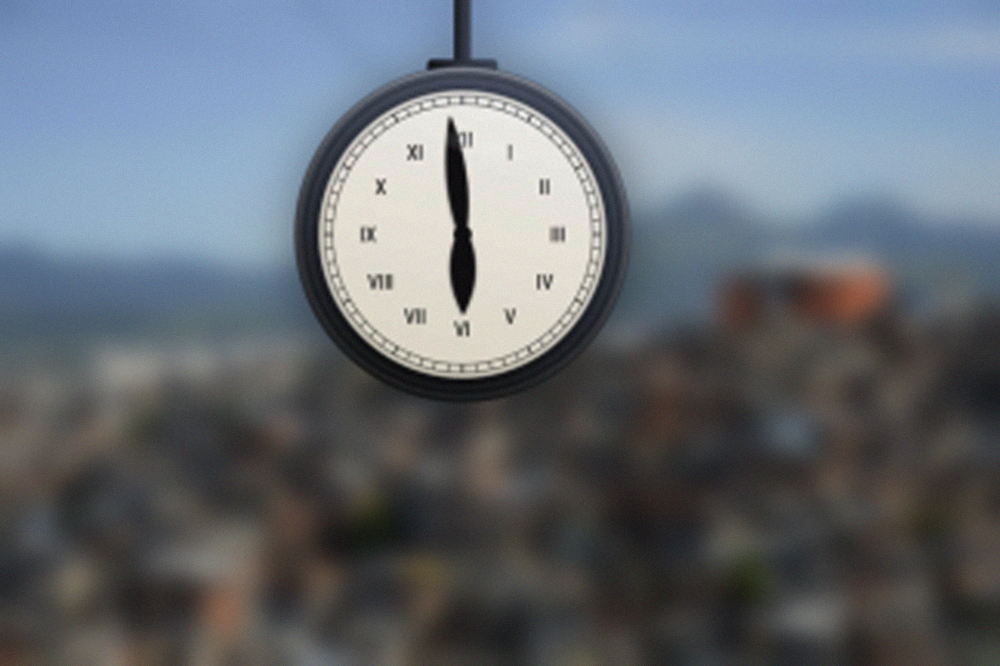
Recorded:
5.59
